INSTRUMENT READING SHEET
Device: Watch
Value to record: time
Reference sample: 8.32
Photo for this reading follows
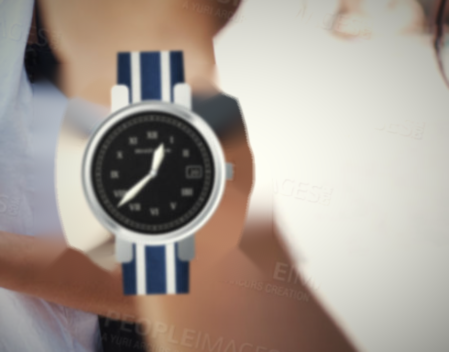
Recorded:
12.38
